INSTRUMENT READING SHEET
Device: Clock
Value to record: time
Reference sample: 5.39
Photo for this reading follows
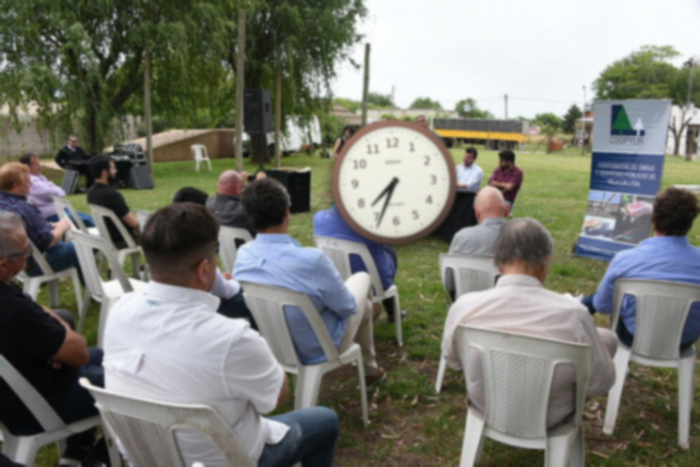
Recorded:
7.34
